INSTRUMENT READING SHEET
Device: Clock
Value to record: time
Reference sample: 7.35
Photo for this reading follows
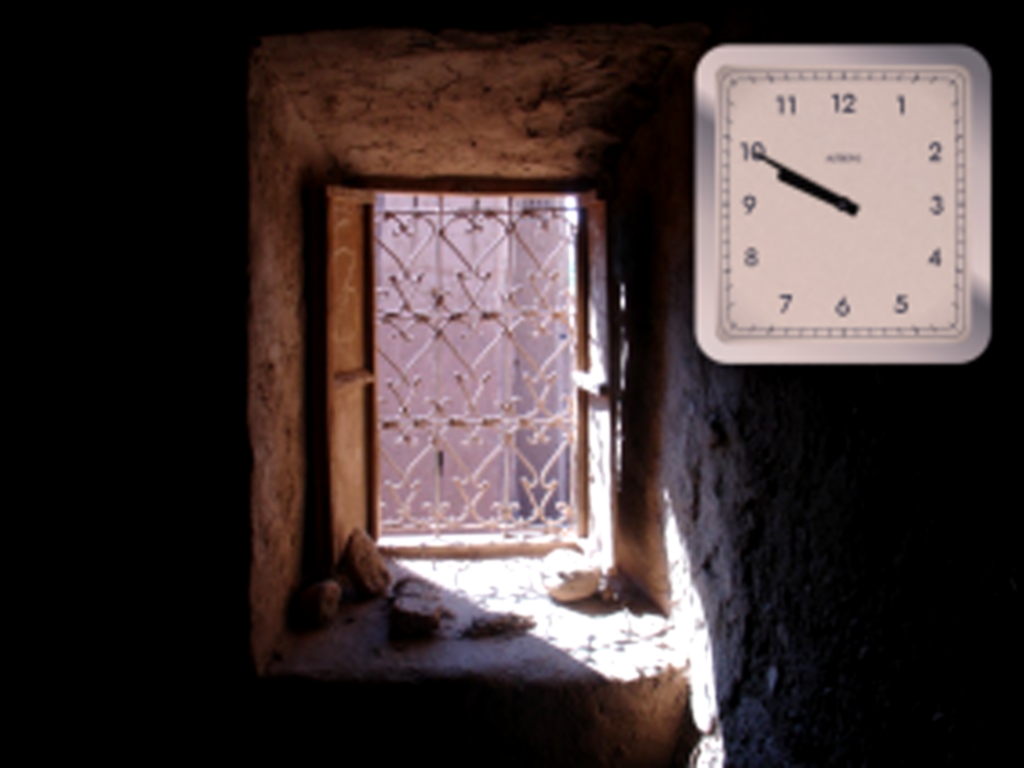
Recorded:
9.50
